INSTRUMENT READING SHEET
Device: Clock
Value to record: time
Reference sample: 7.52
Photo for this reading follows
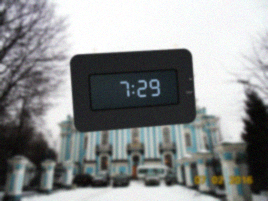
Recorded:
7.29
